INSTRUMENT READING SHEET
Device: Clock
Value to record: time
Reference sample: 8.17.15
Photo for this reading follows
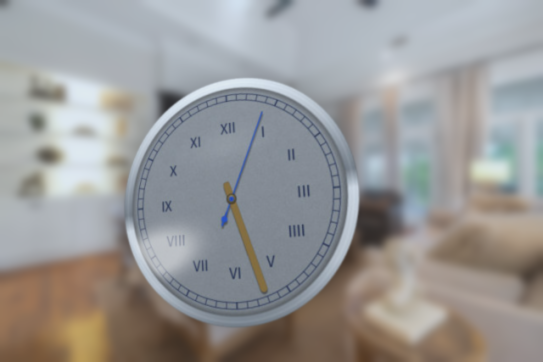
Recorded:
5.27.04
